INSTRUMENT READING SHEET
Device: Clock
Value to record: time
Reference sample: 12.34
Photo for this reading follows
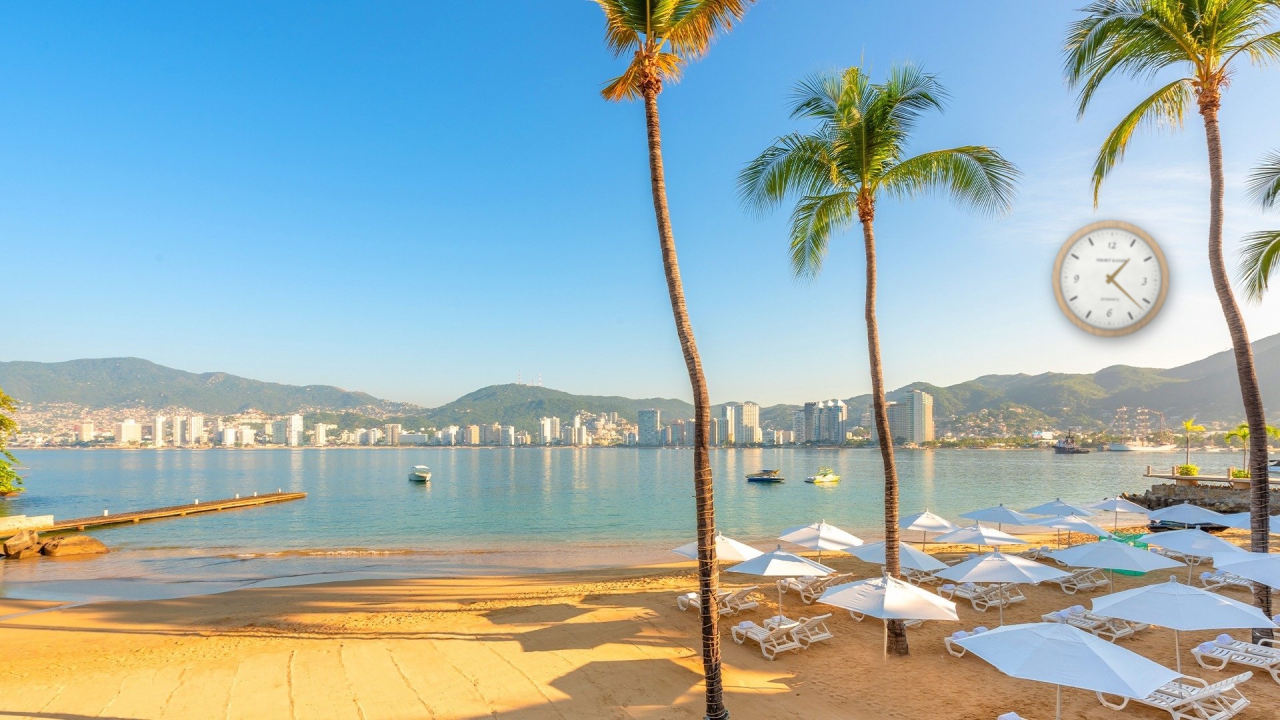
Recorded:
1.22
